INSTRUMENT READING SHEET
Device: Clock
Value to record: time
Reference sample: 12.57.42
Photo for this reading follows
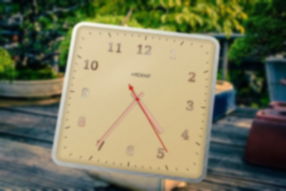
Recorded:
4.35.24
